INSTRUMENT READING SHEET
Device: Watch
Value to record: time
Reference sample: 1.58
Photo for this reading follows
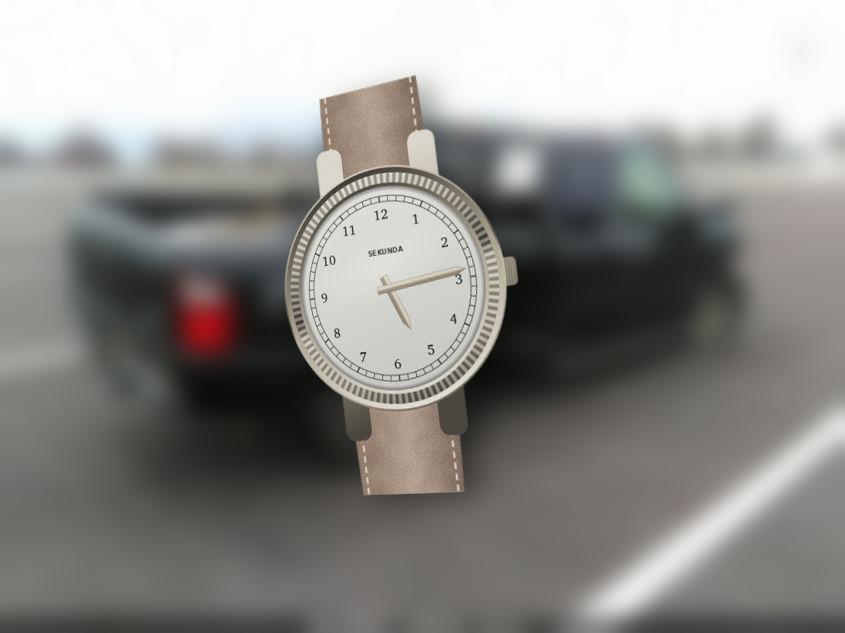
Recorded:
5.14
